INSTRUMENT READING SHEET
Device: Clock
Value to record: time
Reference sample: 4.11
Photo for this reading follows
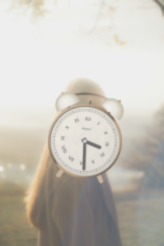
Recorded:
3.29
